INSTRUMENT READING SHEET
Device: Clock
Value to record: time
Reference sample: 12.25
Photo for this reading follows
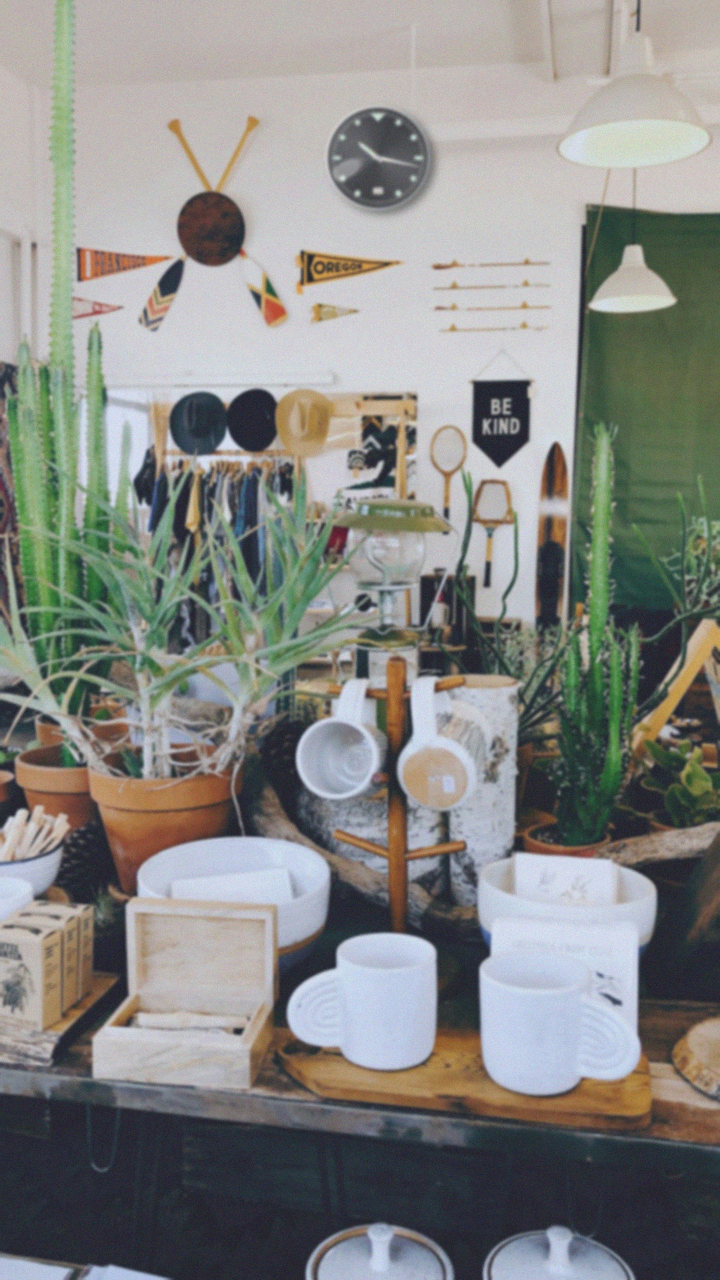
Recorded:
10.17
